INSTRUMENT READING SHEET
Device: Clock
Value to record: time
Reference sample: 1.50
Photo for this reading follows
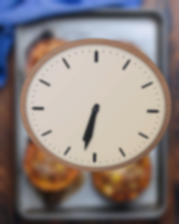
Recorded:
6.32
